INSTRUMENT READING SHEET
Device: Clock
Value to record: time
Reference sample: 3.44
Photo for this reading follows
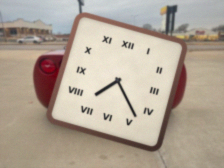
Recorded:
7.23
